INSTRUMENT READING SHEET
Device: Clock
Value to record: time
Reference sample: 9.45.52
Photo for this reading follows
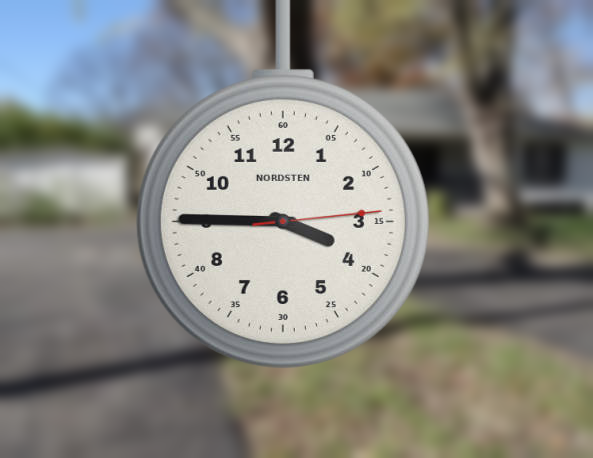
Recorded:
3.45.14
